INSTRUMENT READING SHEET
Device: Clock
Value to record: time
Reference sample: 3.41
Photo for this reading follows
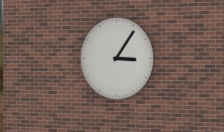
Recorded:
3.06
